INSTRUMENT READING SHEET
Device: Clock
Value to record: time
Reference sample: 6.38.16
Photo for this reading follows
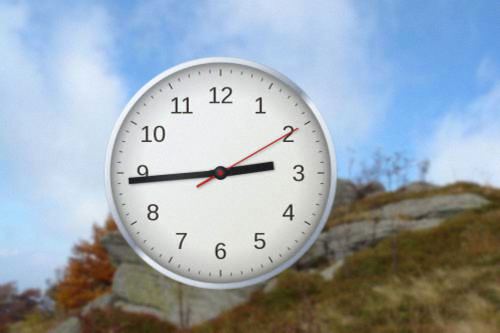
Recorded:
2.44.10
